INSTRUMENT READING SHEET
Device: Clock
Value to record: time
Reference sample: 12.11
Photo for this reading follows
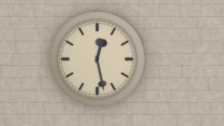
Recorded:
12.28
